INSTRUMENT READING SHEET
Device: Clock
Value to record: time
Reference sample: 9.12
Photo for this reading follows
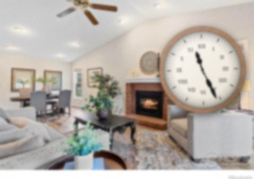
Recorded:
11.26
